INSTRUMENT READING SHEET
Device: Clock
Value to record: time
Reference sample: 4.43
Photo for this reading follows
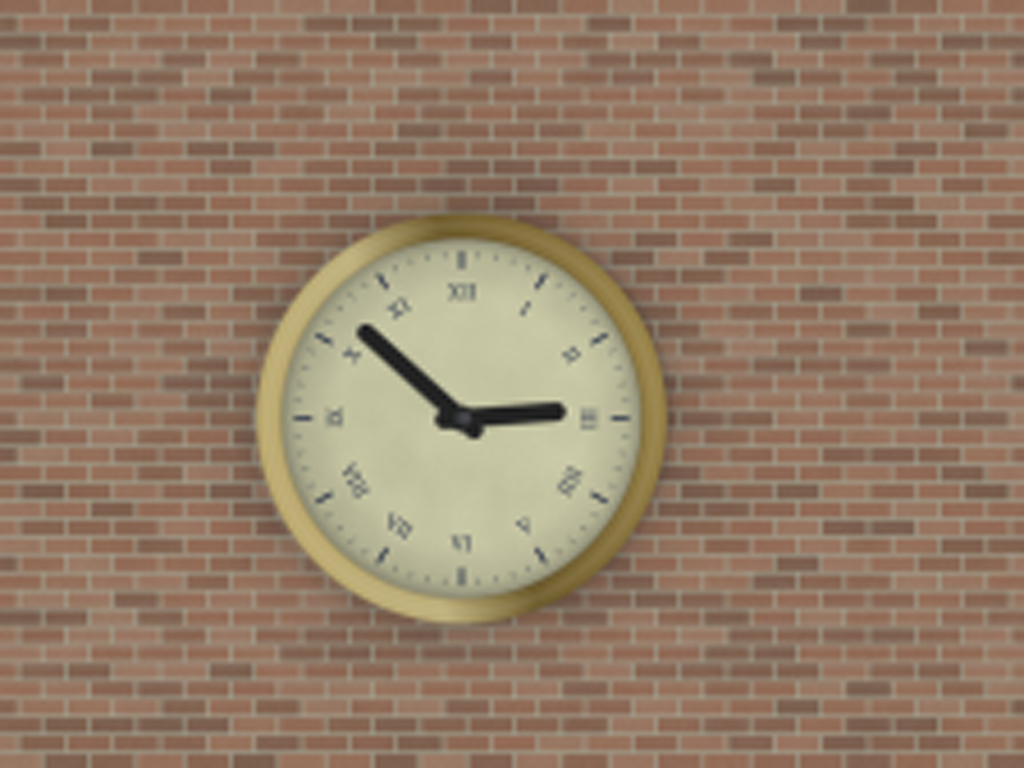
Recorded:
2.52
